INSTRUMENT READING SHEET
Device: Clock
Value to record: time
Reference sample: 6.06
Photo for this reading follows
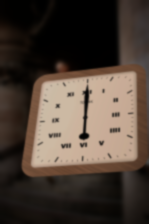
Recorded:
6.00
